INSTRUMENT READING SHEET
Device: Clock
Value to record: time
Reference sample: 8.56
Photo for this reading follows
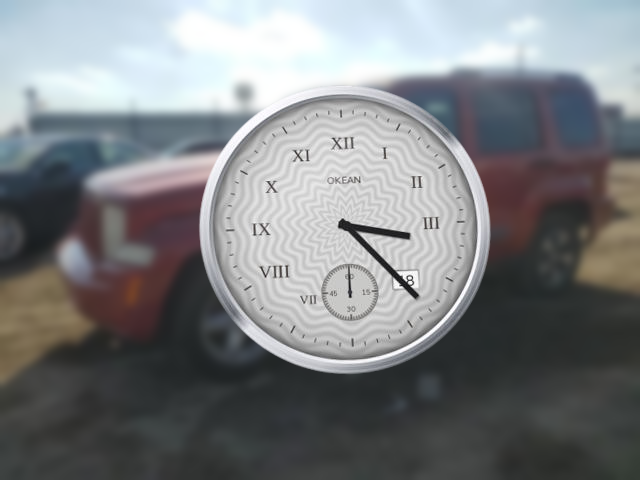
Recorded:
3.23
